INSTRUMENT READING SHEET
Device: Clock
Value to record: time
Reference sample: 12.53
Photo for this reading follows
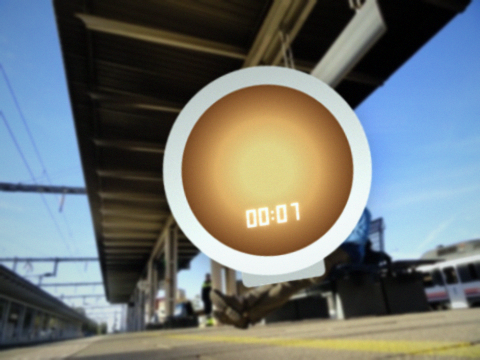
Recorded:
0.07
